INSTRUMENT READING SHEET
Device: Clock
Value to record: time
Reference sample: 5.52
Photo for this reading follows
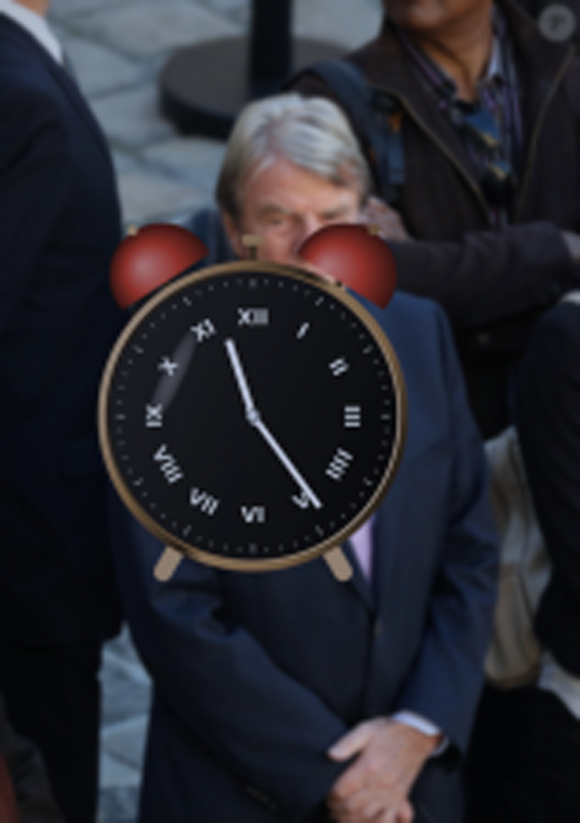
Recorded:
11.24
